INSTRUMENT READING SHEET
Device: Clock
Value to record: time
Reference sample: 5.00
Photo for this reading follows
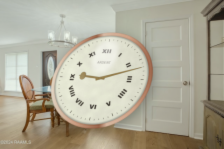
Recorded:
9.12
